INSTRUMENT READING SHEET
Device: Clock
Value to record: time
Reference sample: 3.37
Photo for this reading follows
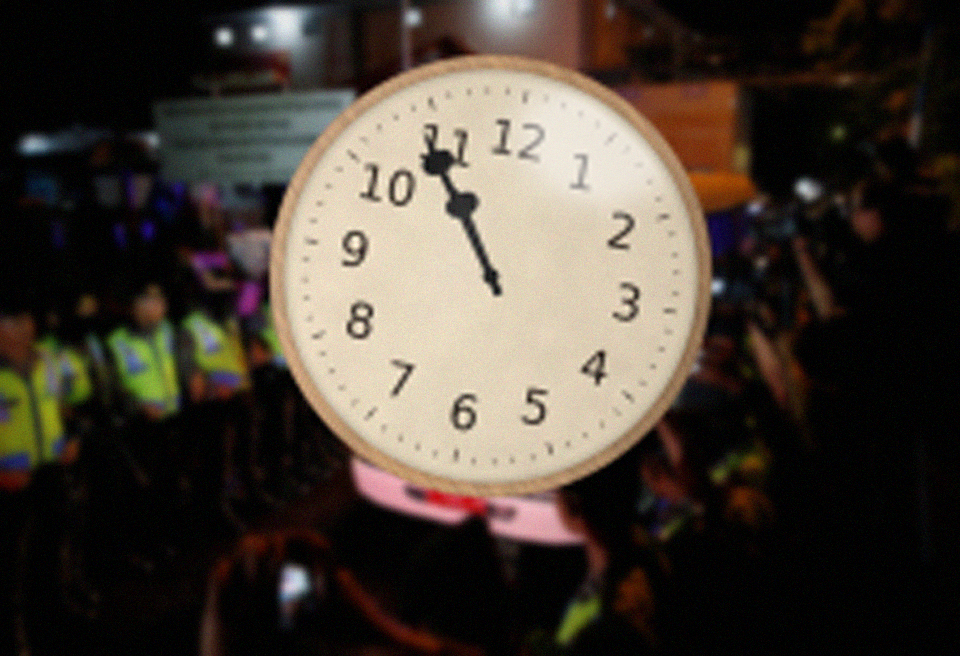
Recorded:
10.54
